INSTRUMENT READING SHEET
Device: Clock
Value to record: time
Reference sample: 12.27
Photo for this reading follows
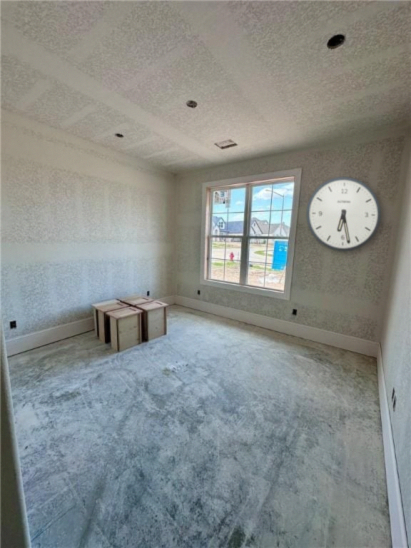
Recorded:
6.28
